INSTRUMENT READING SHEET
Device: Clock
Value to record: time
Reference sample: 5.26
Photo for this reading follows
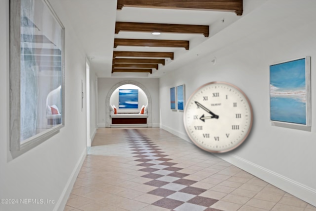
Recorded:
8.51
